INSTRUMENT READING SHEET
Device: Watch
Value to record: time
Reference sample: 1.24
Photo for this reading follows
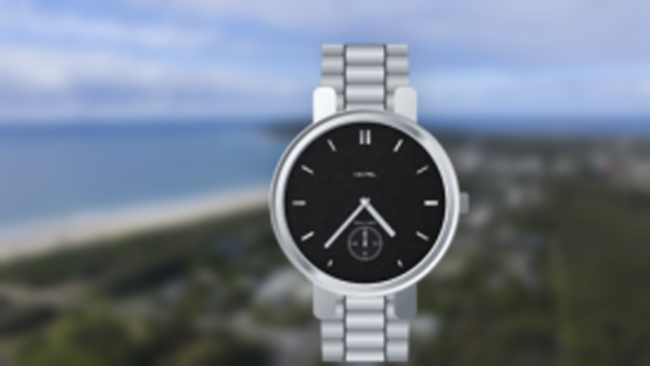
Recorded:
4.37
